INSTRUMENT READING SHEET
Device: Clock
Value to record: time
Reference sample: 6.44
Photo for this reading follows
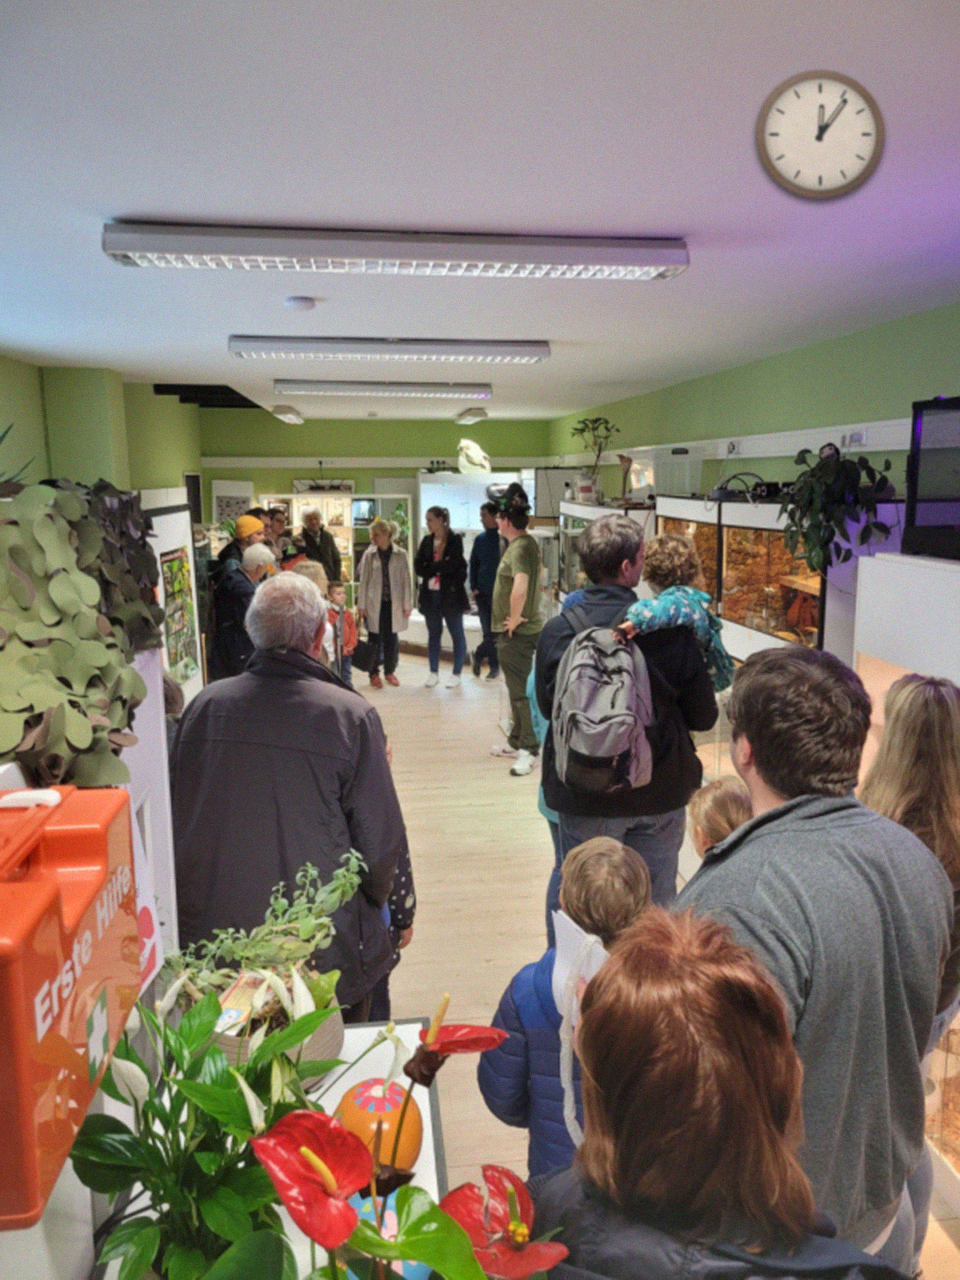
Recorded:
12.06
